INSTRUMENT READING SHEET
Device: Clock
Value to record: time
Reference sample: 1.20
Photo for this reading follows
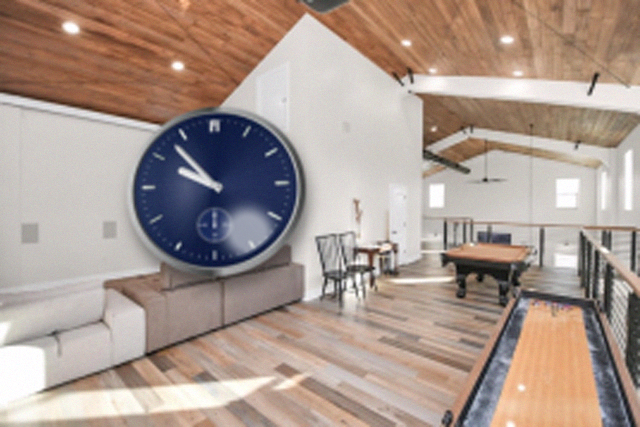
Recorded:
9.53
